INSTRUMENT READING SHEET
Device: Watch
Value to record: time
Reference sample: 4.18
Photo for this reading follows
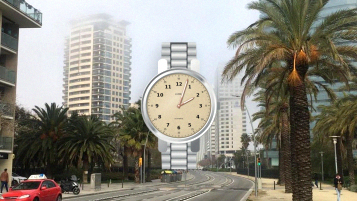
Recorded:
2.03
